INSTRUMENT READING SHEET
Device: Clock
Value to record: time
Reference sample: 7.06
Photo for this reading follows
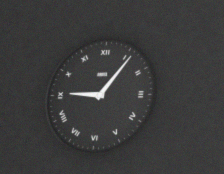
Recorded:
9.06
